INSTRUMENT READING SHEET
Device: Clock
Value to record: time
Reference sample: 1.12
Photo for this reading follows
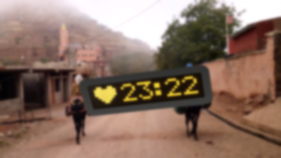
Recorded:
23.22
